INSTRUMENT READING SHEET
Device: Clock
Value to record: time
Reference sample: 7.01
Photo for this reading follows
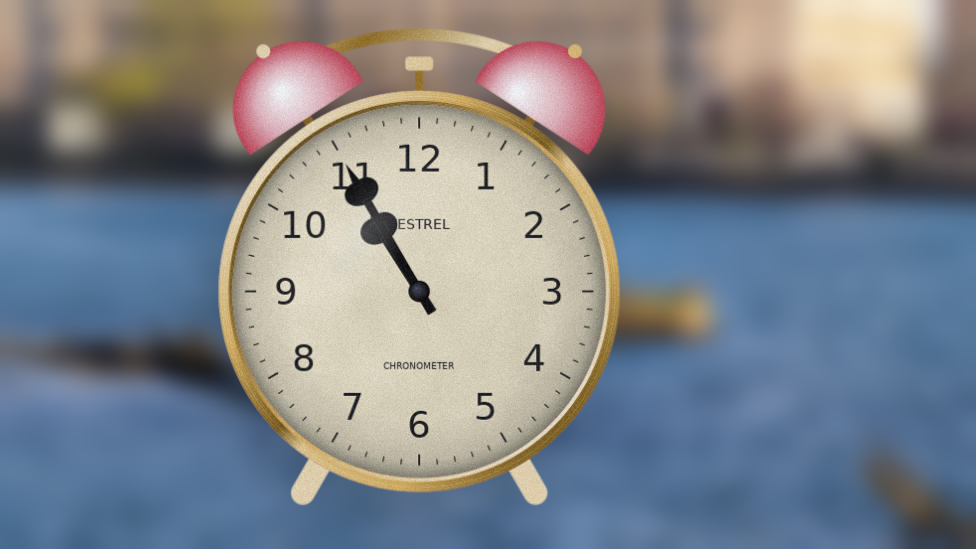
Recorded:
10.55
